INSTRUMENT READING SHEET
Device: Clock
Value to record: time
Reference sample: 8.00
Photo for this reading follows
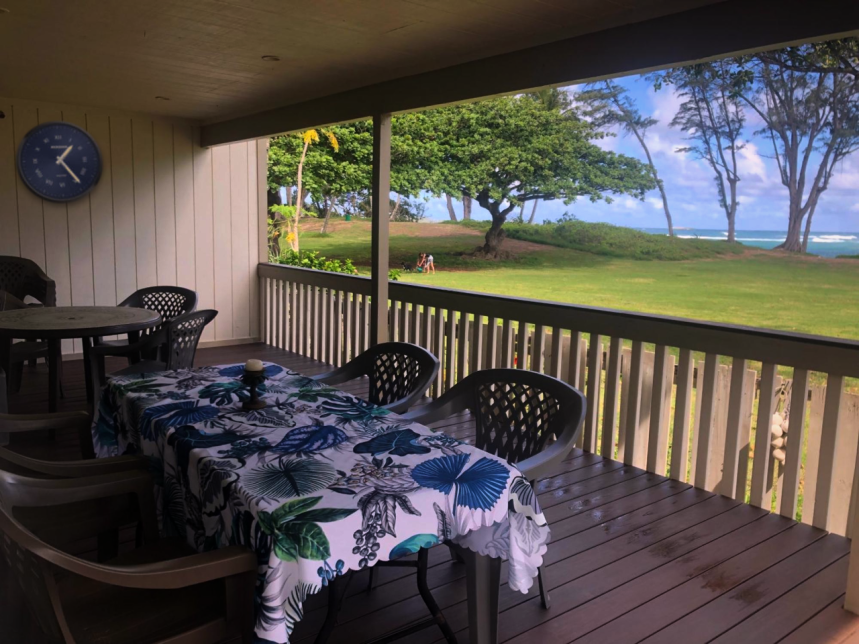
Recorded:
1.24
